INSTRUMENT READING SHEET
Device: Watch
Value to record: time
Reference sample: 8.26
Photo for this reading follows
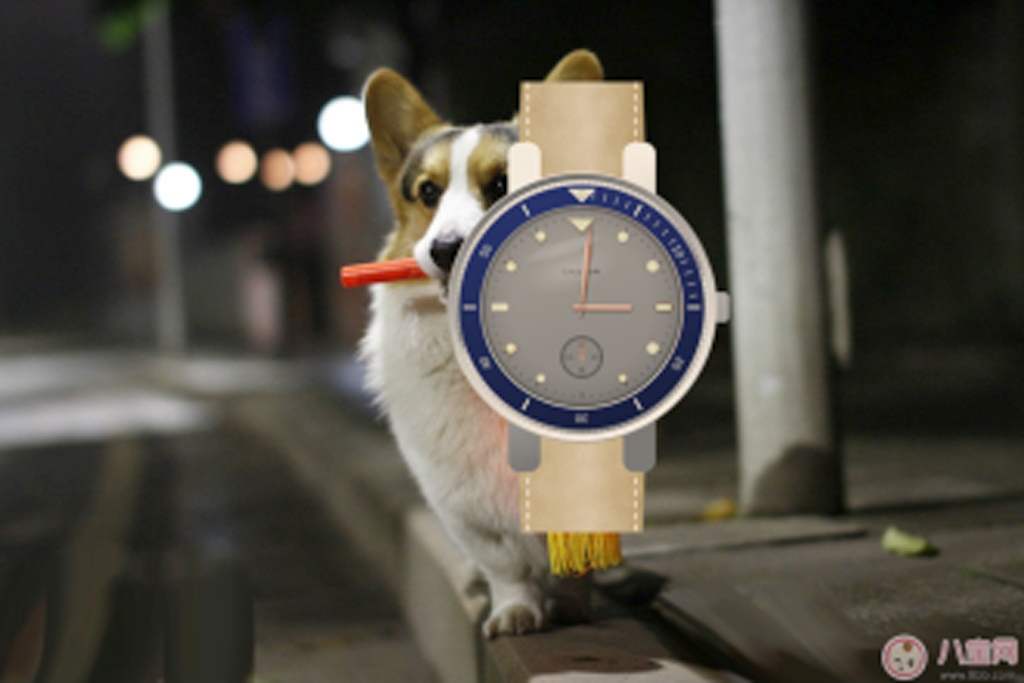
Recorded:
3.01
